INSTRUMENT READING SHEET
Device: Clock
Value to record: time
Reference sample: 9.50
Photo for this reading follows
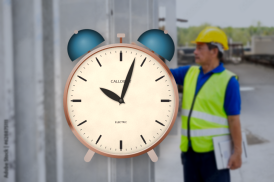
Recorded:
10.03
